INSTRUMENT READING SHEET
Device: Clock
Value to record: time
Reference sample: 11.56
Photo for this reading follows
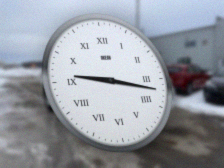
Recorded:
9.17
